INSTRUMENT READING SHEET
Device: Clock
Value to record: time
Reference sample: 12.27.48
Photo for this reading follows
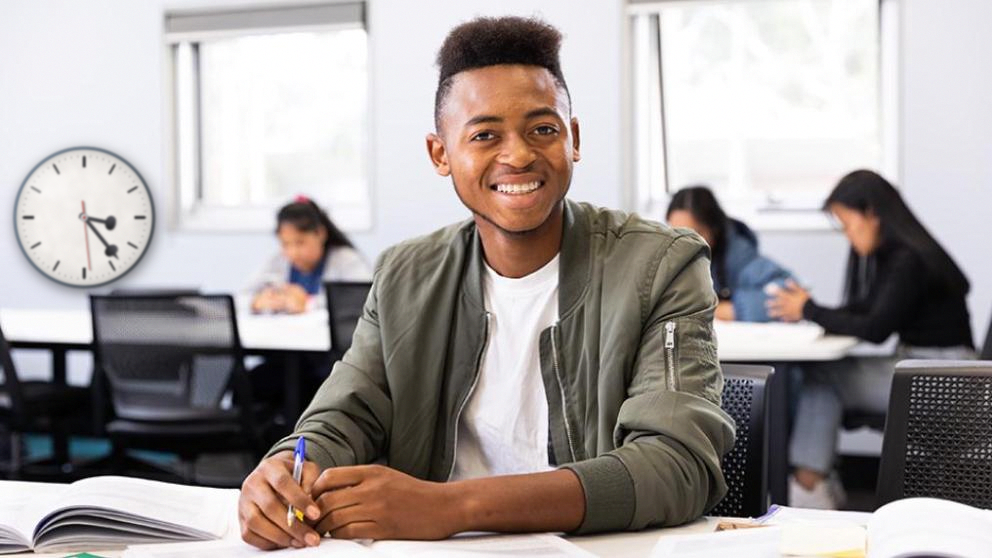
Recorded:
3.23.29
